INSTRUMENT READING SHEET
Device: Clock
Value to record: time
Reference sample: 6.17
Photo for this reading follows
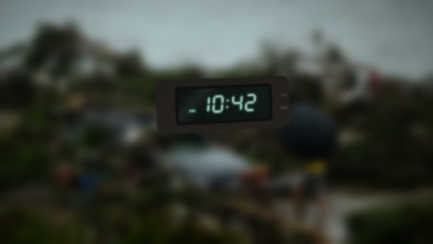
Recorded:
10.42
